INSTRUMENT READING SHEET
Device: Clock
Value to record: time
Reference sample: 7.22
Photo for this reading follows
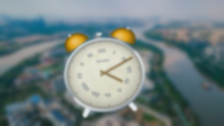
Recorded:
4.11
